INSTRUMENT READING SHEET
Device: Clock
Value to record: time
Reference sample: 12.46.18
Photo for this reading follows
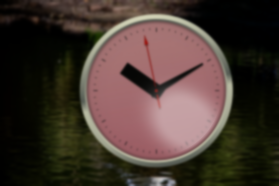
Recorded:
10.09.58
